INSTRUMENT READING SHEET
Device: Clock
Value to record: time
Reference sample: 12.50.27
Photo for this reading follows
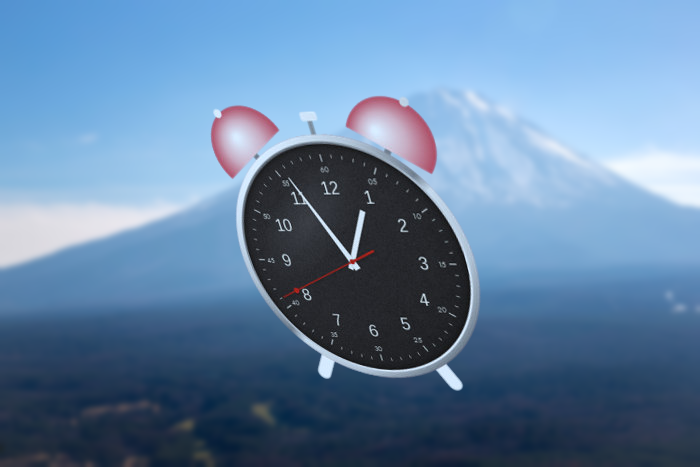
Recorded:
12.55.41
